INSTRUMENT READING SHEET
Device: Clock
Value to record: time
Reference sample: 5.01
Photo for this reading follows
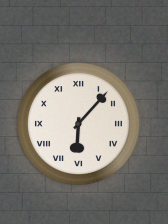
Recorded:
6.07
